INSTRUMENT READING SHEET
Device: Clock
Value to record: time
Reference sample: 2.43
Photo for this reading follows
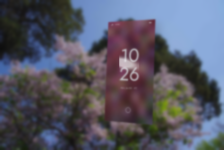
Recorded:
10.26
